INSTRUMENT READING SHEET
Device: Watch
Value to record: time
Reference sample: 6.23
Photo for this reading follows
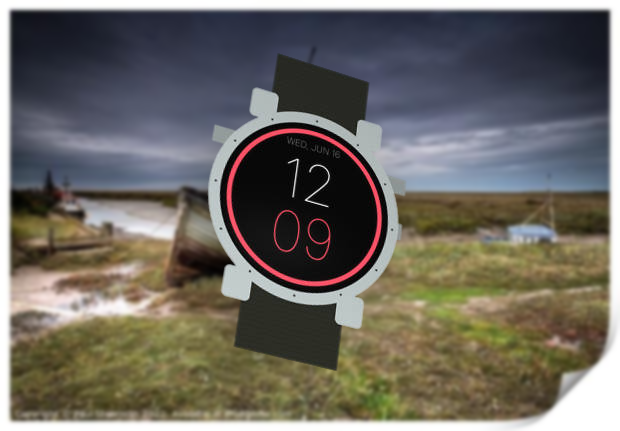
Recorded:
12.09
